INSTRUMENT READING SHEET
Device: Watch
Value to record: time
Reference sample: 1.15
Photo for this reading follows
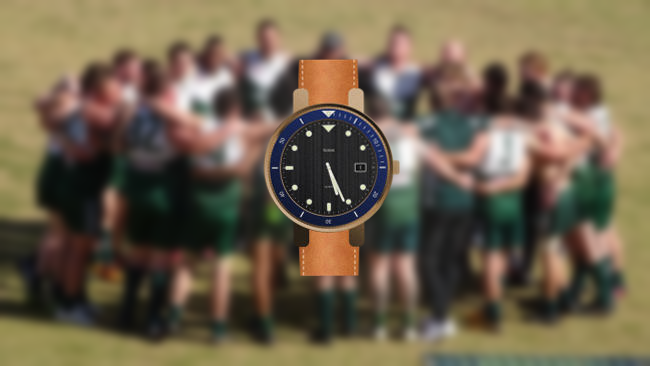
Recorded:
5.26
